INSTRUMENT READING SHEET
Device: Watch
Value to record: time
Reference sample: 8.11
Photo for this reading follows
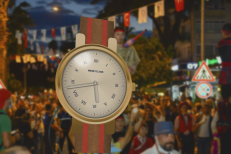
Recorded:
5.43
